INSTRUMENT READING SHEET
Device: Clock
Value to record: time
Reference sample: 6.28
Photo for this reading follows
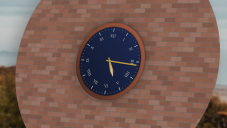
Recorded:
5.16
